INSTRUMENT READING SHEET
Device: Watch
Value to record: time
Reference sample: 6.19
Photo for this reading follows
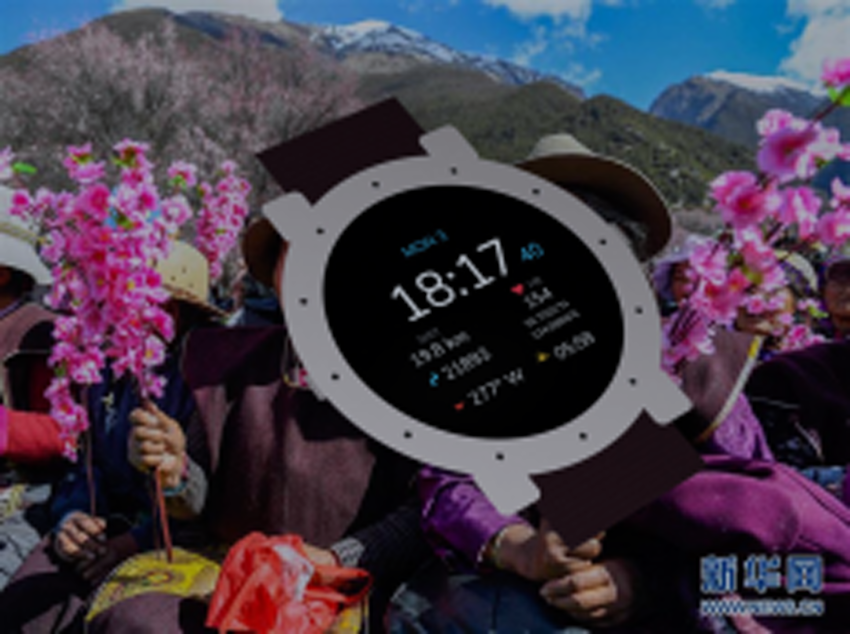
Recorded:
18.17
